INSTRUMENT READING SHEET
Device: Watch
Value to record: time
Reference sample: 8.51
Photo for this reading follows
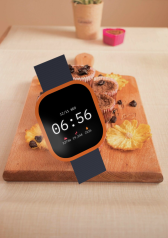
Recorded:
6.56
